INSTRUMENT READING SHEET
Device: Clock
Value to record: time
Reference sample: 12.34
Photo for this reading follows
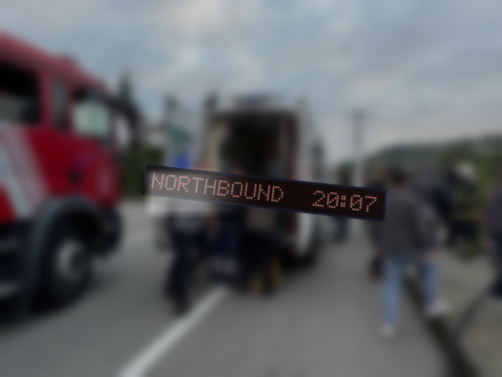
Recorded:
20.07
